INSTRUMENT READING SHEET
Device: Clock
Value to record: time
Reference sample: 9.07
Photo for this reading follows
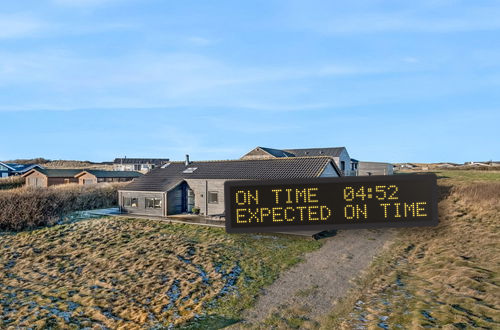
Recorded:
4.52
